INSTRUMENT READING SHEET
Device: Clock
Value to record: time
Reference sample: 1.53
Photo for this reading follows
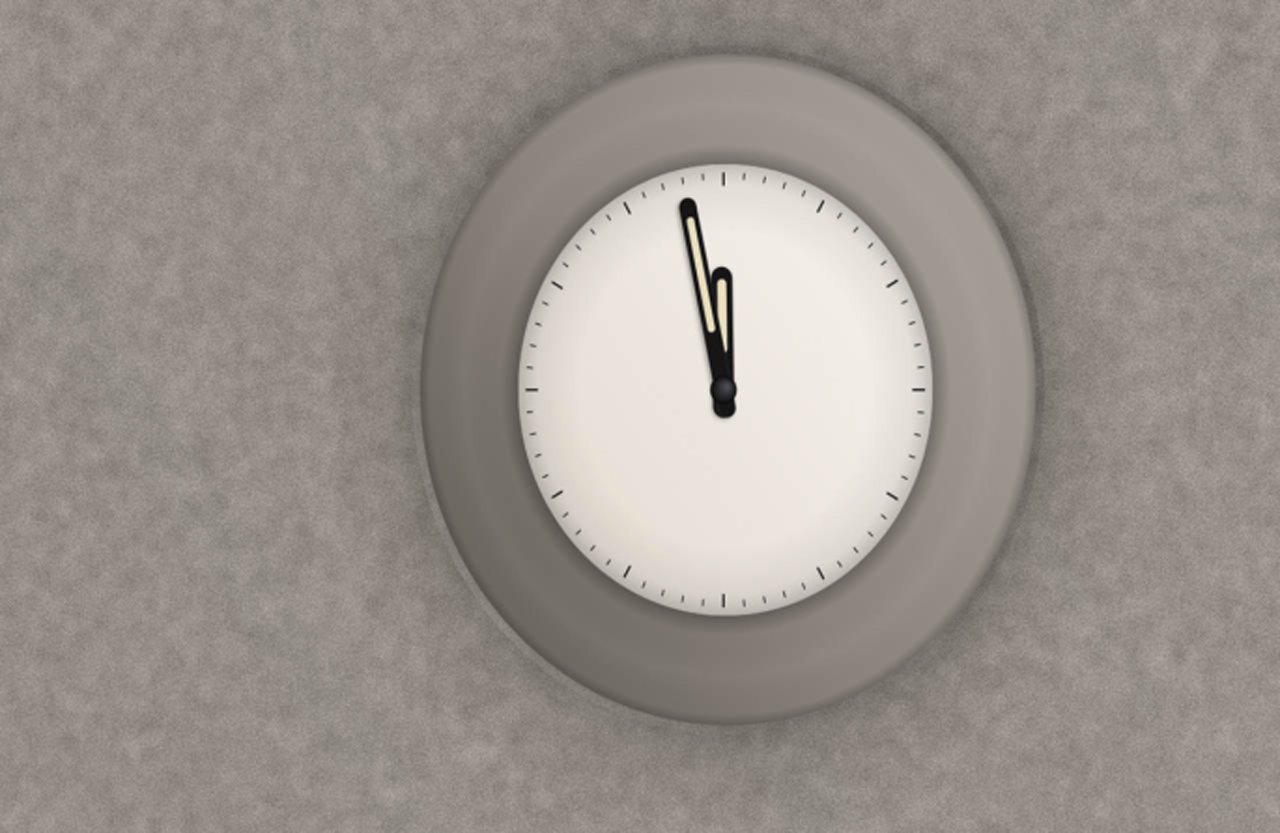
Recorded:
11.58
